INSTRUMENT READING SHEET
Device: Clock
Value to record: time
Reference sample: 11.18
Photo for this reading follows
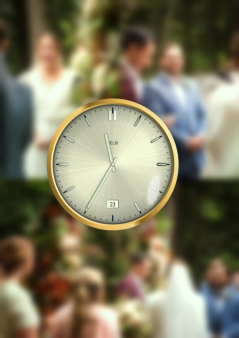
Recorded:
11.35
